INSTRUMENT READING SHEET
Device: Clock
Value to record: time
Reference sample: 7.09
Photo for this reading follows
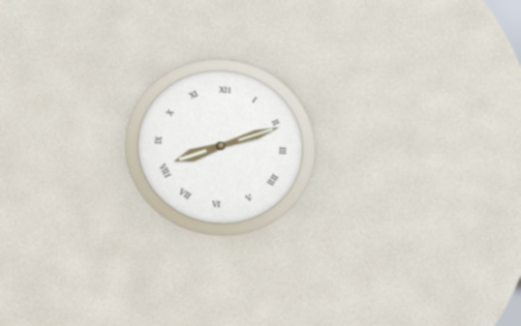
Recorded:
8.11
